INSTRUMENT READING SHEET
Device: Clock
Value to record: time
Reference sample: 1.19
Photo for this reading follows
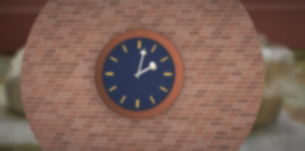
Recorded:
2.02
